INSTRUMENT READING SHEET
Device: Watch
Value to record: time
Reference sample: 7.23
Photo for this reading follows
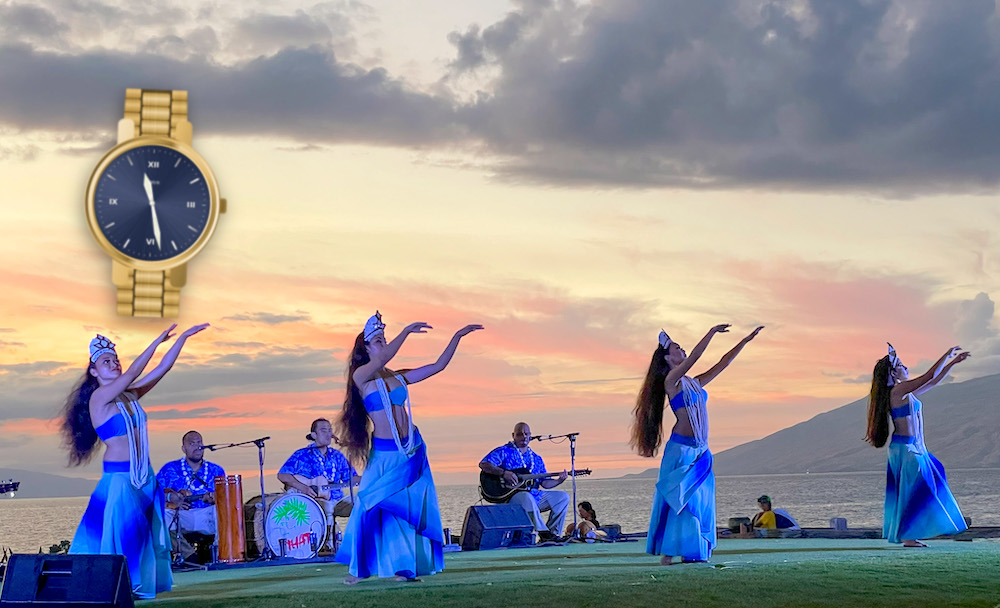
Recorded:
11.28
